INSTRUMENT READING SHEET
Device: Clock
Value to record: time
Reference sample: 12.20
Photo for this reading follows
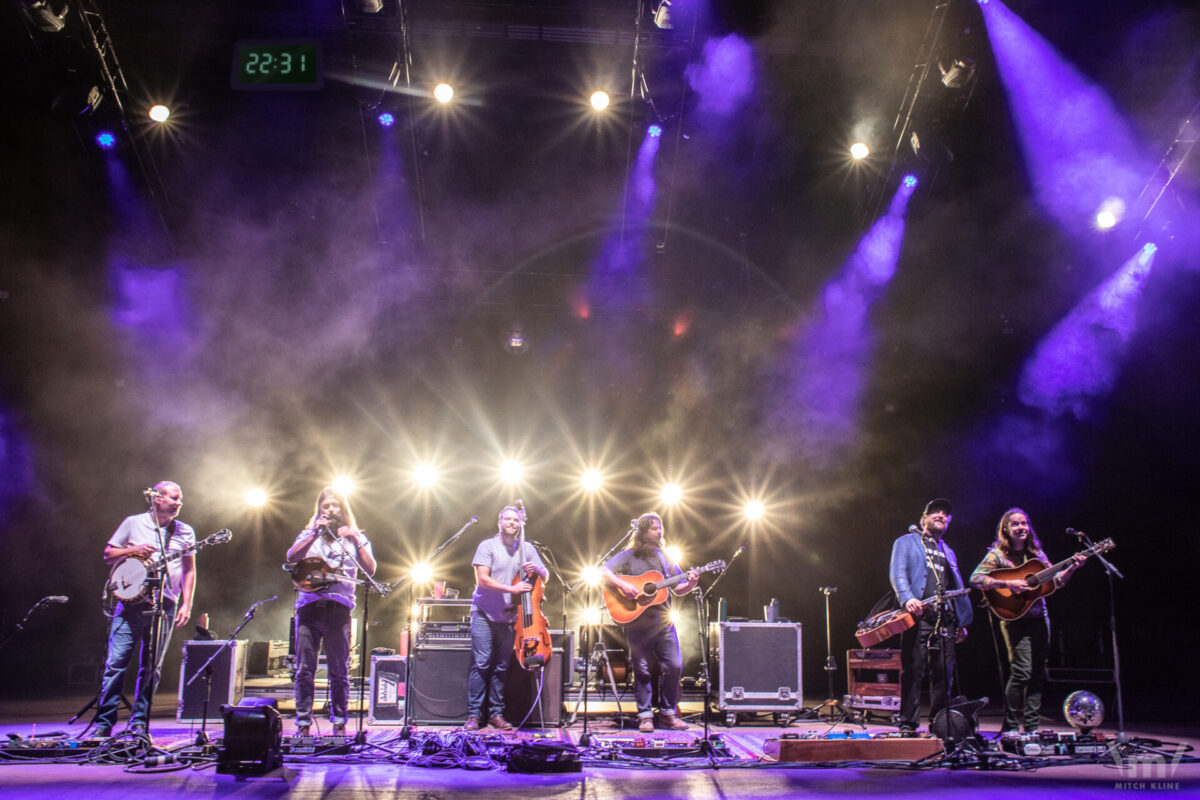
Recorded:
22.31
